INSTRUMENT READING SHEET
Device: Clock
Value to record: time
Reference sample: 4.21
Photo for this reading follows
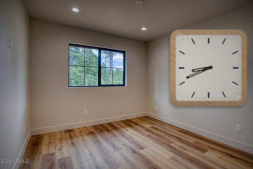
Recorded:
8.41
